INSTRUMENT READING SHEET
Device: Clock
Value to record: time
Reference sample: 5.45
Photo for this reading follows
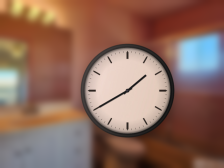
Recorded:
1.40
